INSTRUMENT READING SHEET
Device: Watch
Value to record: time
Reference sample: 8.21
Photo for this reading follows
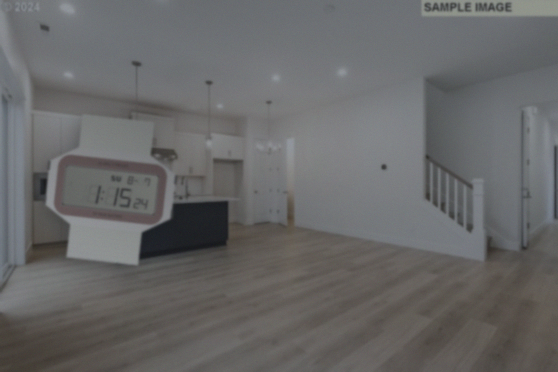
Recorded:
1.15
